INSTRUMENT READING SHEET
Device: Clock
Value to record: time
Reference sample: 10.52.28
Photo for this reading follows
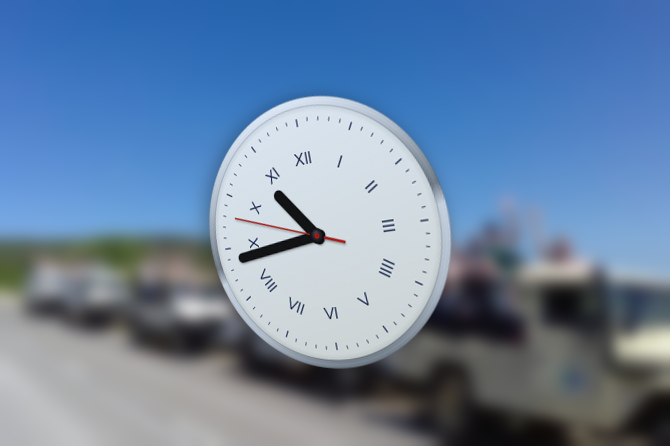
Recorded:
10.43.48
